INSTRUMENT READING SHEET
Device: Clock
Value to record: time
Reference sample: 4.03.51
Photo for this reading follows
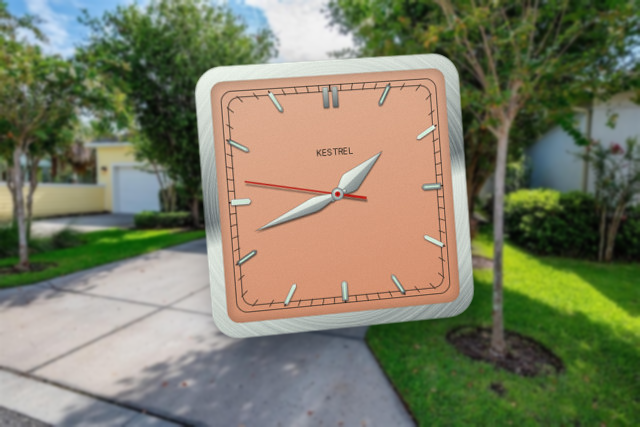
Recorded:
1.41.47
